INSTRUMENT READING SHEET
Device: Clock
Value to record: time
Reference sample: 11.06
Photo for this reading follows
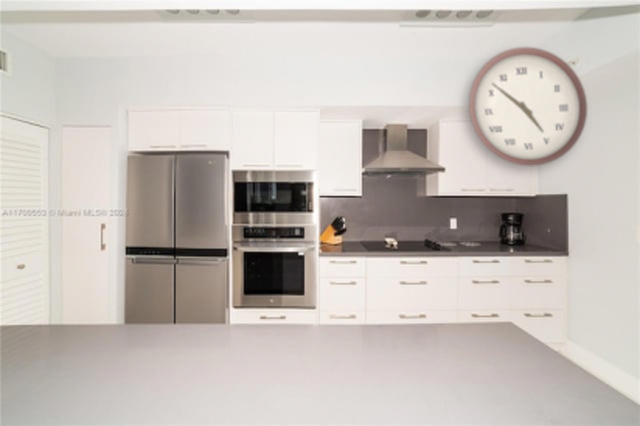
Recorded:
4.52
